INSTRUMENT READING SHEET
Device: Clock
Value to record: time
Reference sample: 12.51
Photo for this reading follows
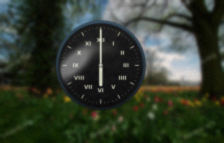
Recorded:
6.00
